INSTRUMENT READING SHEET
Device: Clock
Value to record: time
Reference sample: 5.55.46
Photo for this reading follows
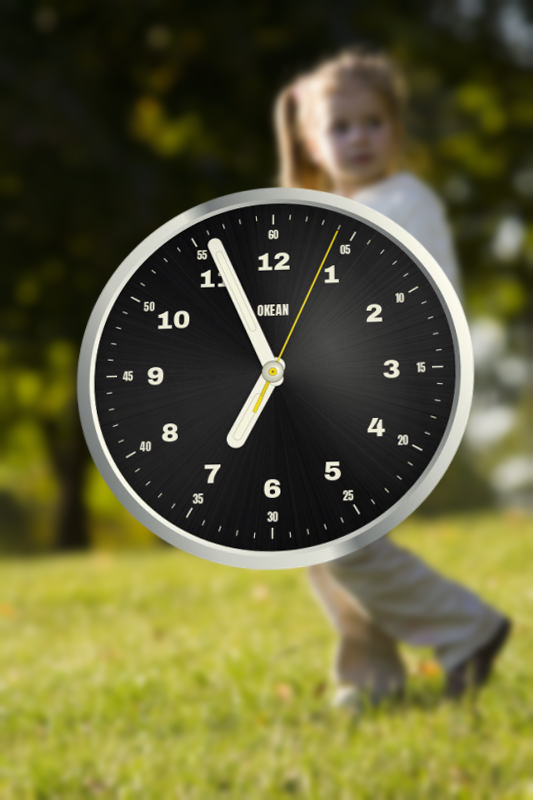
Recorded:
6.56.04
